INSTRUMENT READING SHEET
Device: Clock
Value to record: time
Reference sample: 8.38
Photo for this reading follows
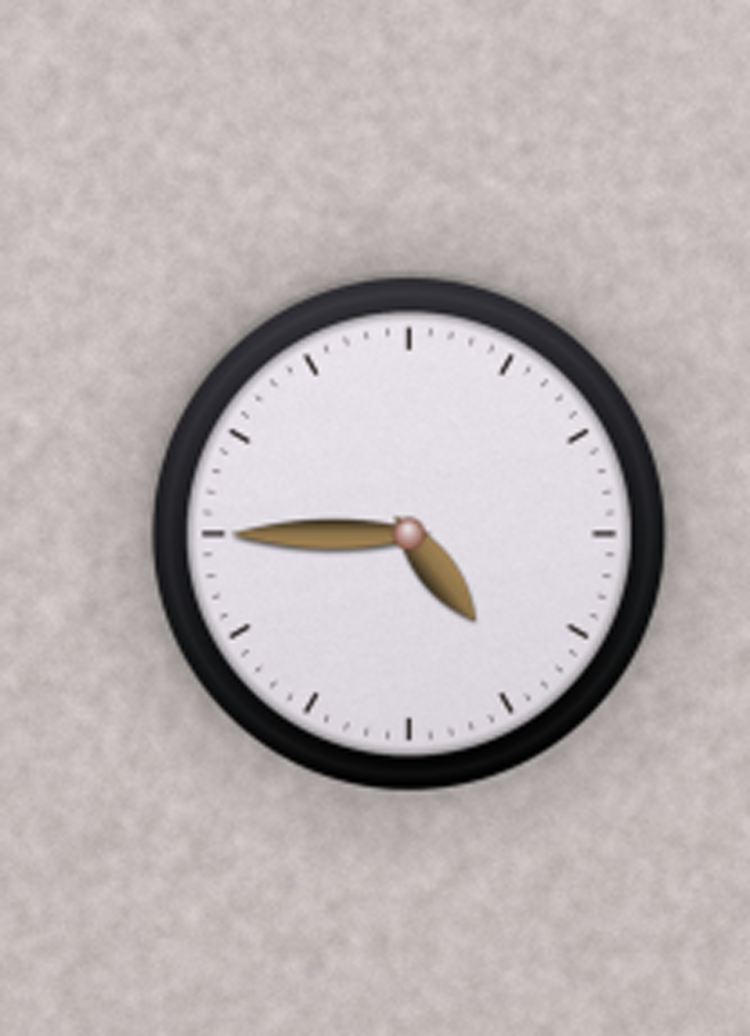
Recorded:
4.45
